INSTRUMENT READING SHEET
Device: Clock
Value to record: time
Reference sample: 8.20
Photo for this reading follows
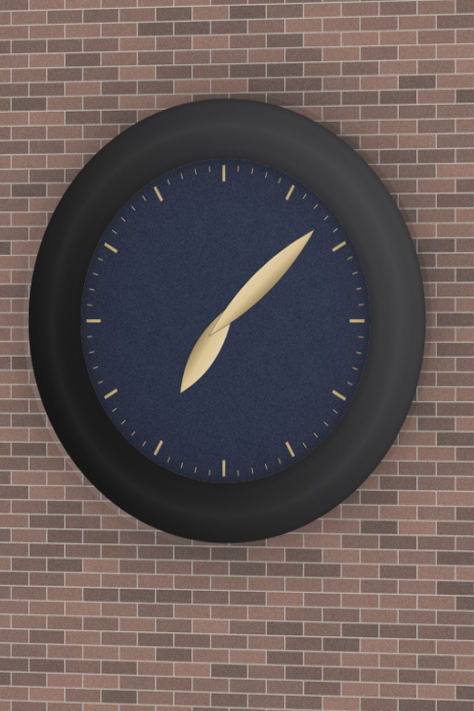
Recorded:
7.08
